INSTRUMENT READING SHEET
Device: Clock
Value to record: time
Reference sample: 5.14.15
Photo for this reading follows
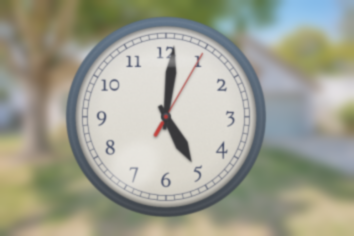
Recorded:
5.01.05
